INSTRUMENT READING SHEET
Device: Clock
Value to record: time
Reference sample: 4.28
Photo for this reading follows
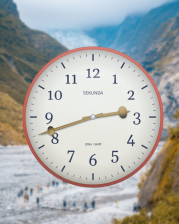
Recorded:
2.42
